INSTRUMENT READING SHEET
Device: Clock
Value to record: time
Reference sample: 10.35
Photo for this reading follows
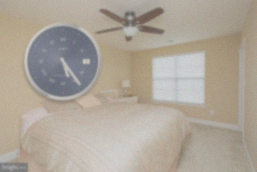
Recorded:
5.24
